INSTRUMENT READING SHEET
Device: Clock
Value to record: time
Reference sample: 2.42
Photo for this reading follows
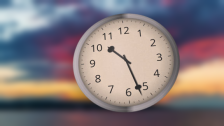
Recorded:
10.27
